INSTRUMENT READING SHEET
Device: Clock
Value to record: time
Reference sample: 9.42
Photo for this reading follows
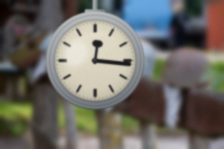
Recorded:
12.16
